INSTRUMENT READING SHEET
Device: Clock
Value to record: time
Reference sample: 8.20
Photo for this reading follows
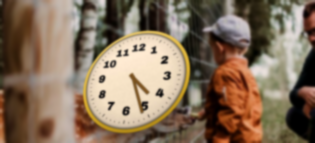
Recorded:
4.26
